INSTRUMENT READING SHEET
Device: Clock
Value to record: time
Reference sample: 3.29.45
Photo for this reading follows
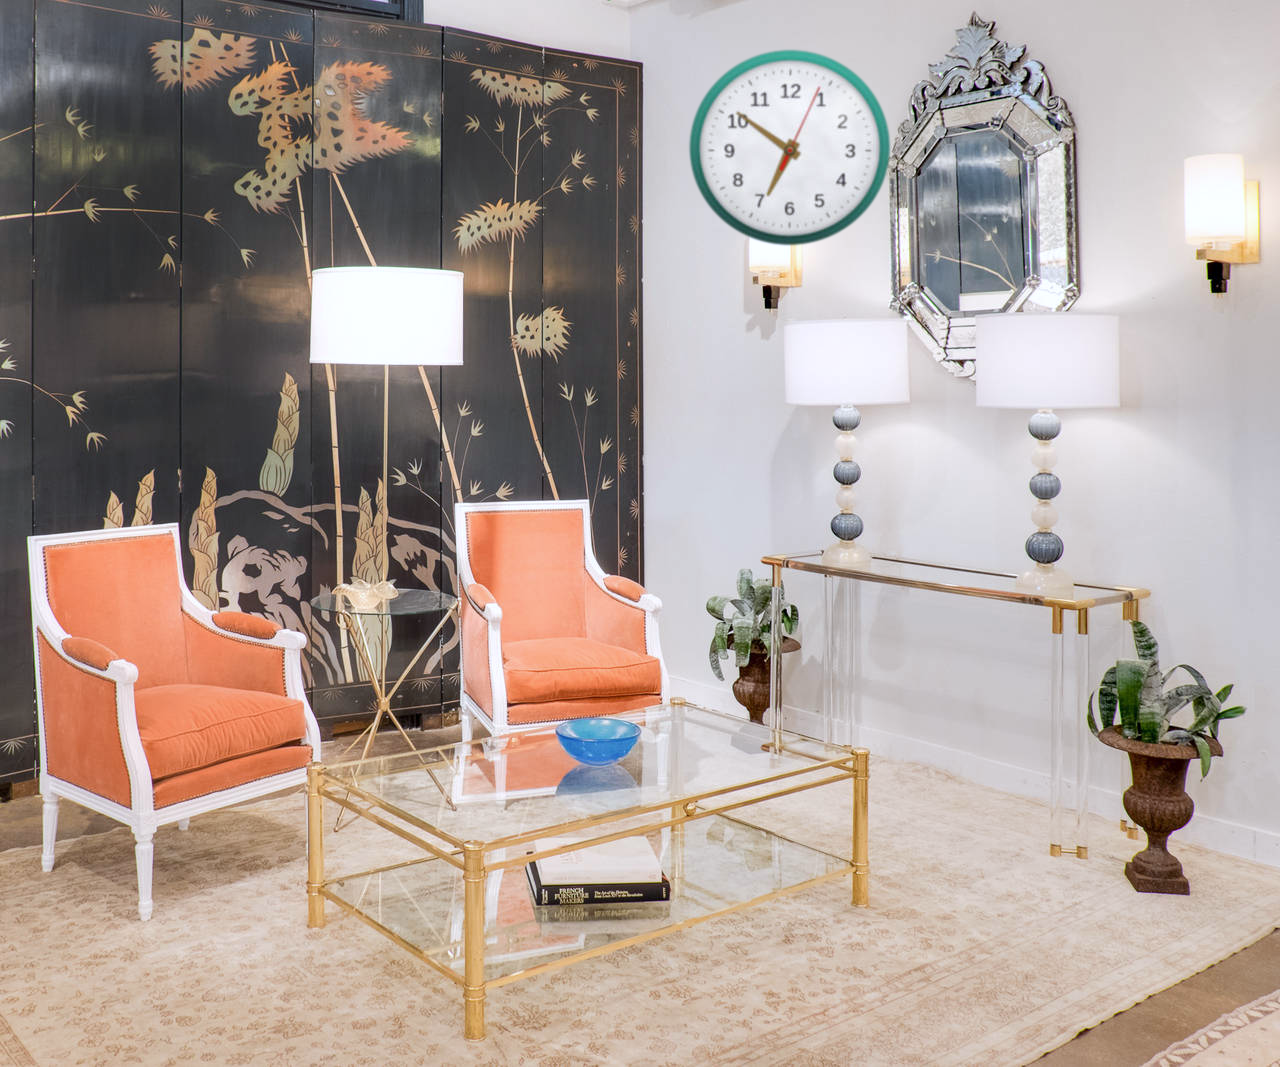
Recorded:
6.51.04
